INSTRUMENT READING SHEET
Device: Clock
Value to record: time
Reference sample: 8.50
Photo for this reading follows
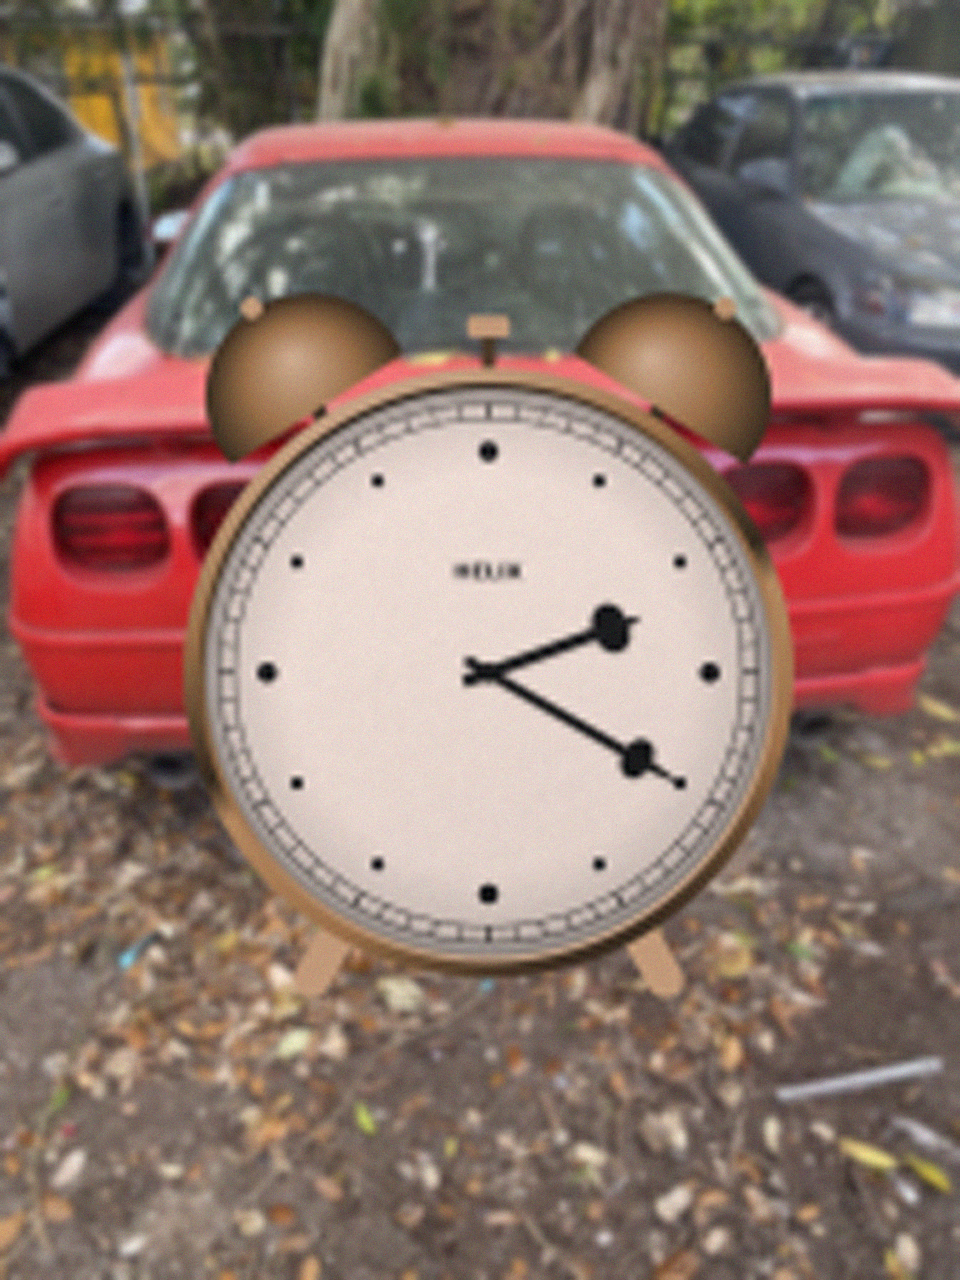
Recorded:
2.20
